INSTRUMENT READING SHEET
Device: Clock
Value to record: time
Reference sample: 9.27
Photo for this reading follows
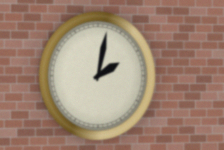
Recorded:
2.02
